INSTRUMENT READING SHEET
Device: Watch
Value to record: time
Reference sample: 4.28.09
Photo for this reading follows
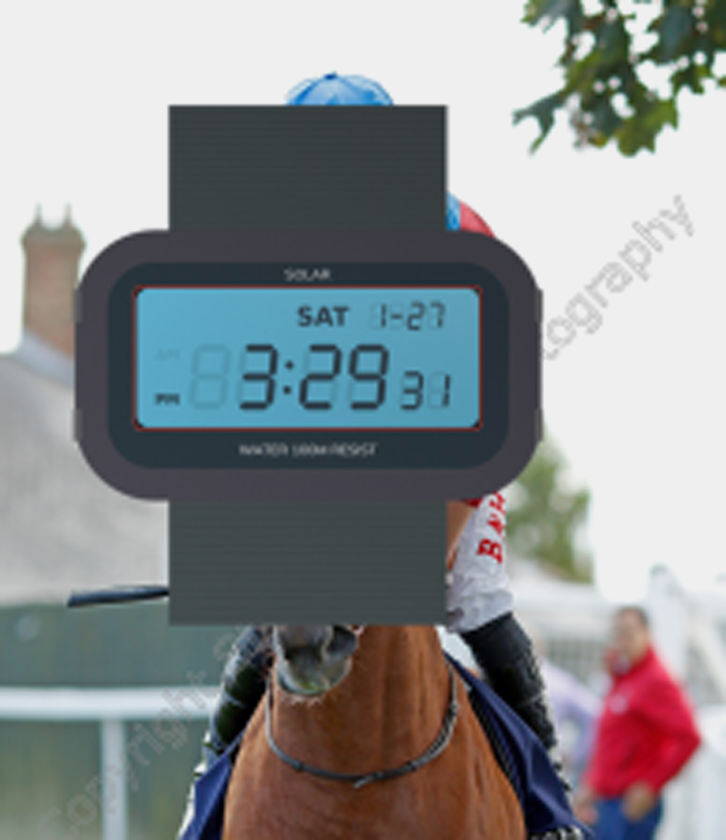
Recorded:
3.29.31
